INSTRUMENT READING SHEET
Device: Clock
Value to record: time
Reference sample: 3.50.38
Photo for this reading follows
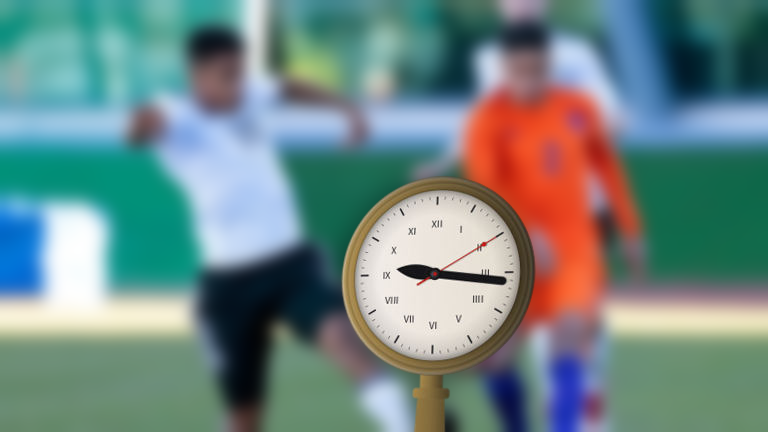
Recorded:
9.16.10
